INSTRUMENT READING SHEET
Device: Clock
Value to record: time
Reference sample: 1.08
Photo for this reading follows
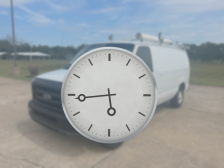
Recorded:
5.44
